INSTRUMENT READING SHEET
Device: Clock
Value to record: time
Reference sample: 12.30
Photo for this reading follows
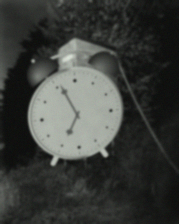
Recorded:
6.56
